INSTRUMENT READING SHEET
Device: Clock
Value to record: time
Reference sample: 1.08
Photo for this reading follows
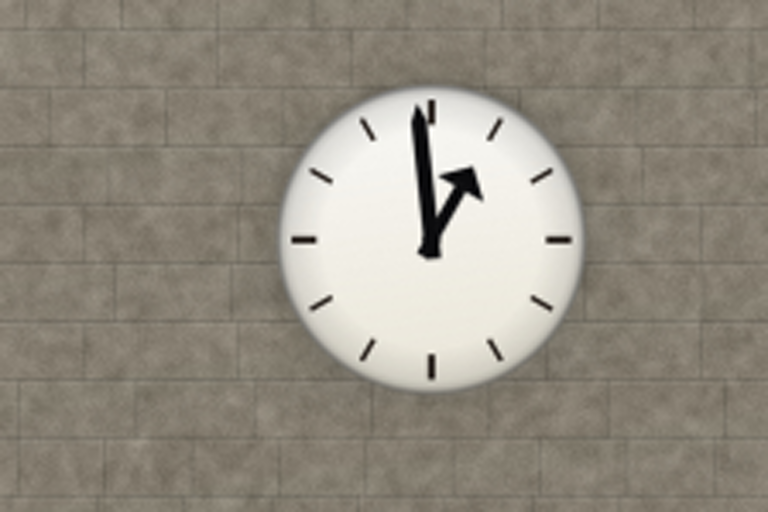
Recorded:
12.59
